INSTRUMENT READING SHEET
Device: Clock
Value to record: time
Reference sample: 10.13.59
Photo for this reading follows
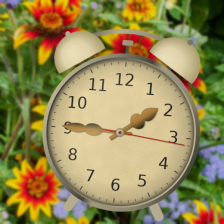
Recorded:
1.45.16
